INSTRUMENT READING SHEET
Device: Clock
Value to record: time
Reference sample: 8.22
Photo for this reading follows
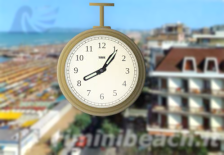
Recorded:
8.06
